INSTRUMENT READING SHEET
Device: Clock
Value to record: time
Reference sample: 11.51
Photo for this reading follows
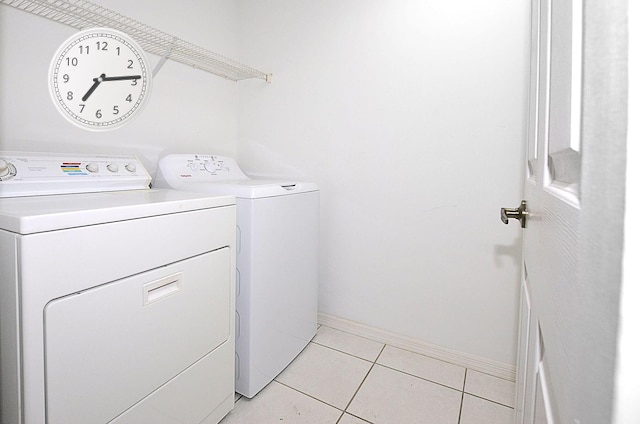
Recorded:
7.14
